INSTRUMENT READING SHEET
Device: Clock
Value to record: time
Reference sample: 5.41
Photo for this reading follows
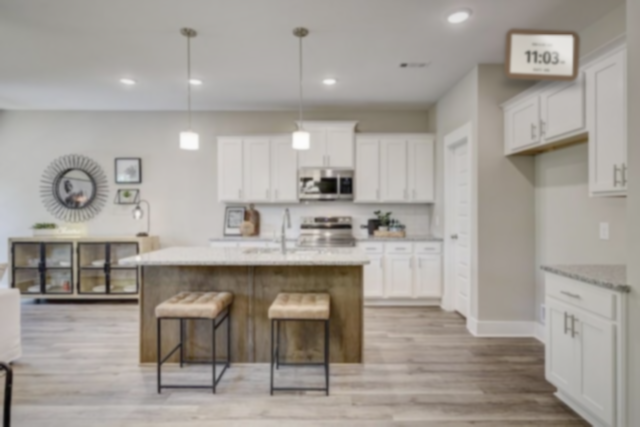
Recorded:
11.03
